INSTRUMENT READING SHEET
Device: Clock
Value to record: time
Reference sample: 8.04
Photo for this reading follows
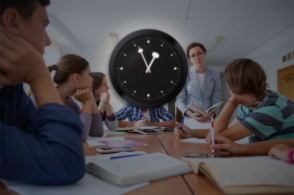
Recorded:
12.56
